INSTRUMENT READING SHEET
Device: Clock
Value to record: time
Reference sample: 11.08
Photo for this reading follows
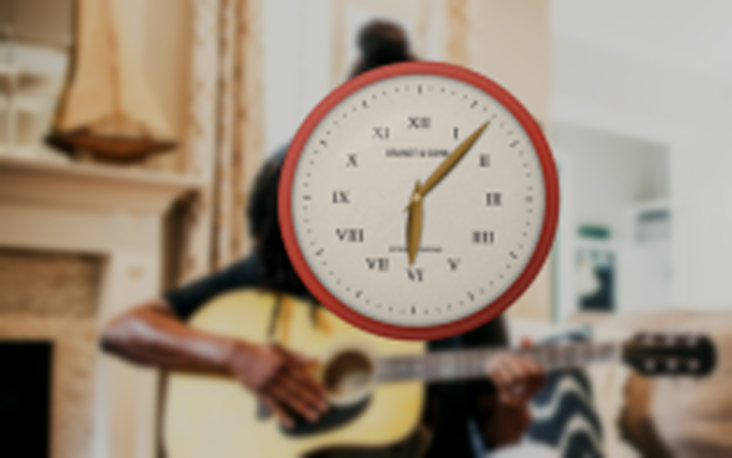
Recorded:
6.07
